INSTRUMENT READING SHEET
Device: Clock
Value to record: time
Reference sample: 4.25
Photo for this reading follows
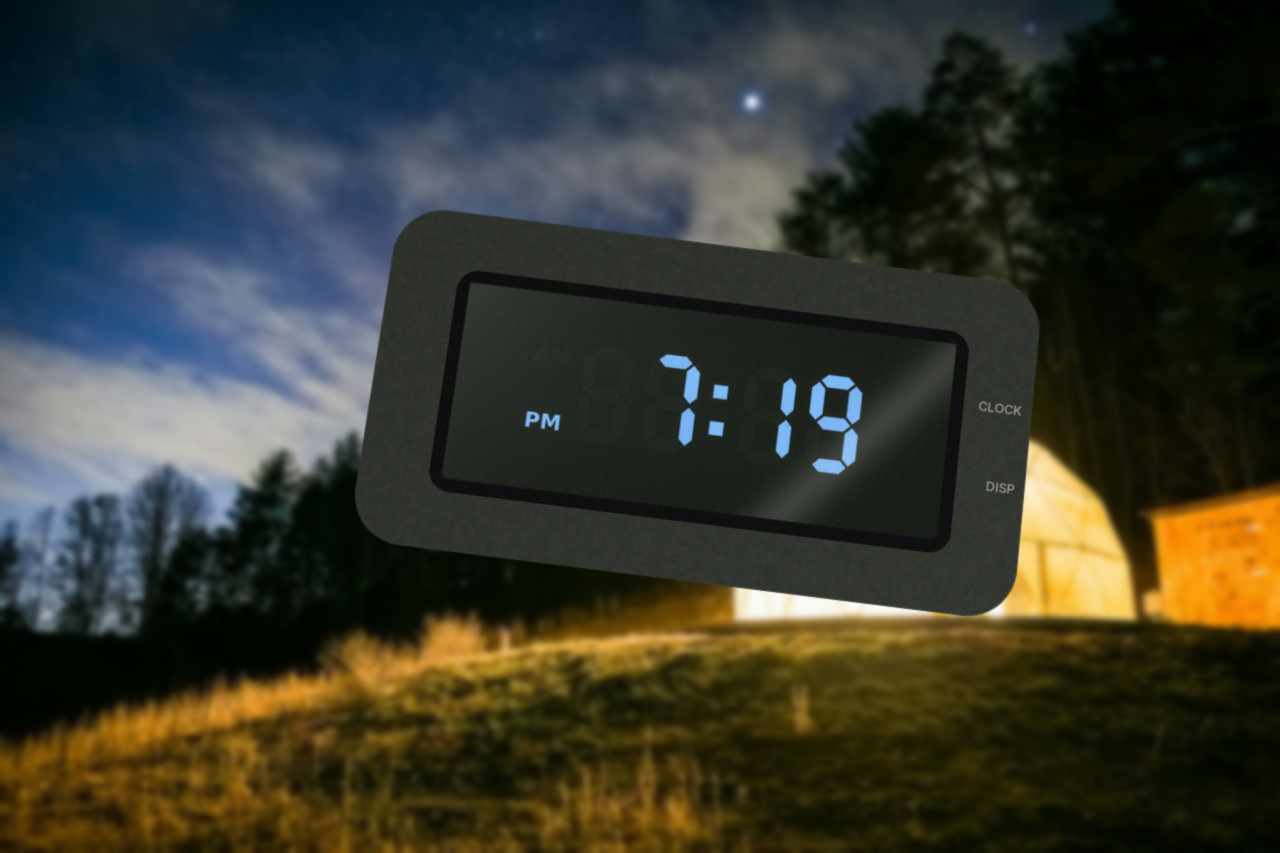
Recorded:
7.19
